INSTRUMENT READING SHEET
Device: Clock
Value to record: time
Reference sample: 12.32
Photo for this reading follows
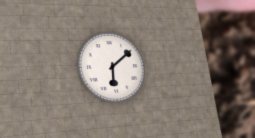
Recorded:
6.09
